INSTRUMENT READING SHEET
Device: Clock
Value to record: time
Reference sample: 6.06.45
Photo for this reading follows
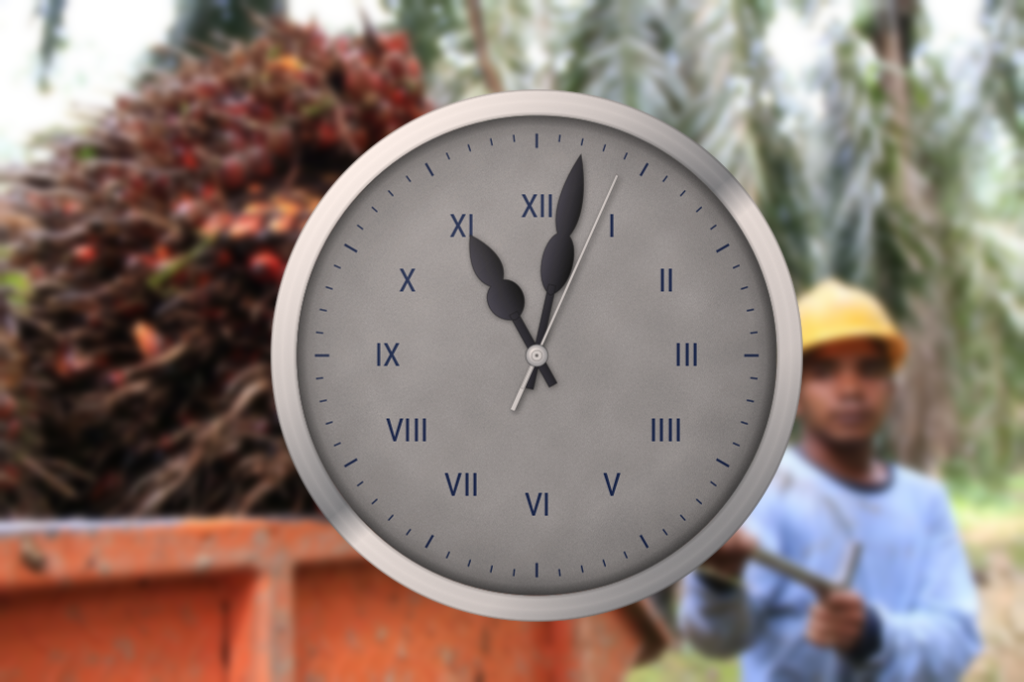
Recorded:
11.02.04
